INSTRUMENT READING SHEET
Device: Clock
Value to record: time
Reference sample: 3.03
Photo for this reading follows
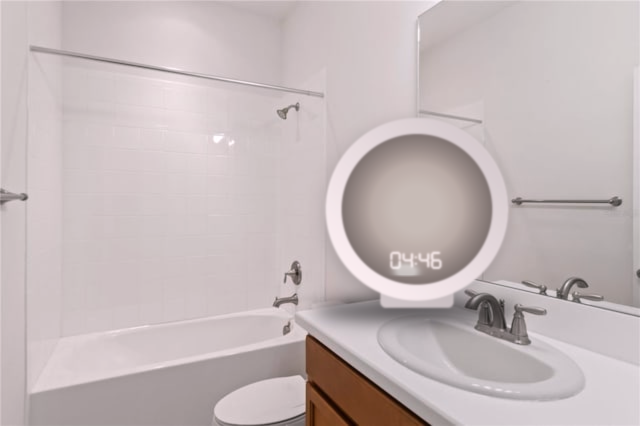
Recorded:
4.46
